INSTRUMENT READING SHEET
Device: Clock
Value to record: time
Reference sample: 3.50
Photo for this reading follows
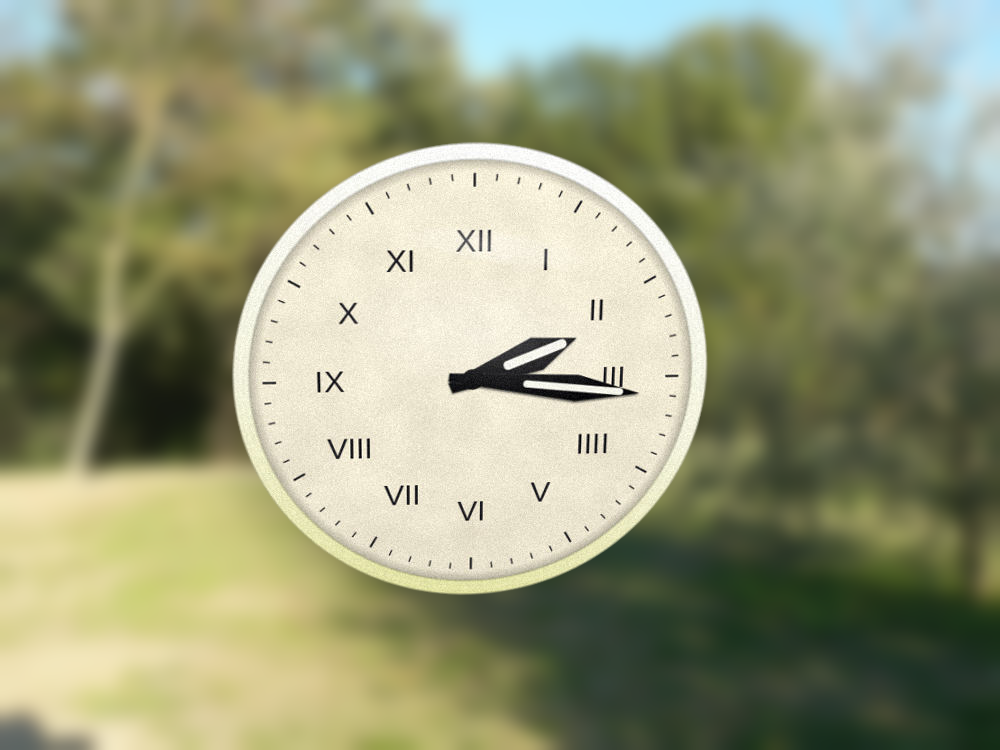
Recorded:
2.16
